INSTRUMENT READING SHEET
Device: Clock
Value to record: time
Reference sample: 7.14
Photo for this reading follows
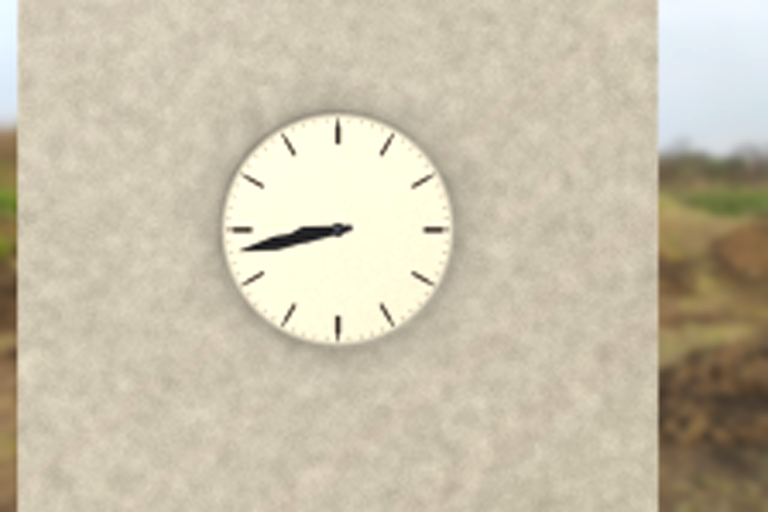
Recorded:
8.43
